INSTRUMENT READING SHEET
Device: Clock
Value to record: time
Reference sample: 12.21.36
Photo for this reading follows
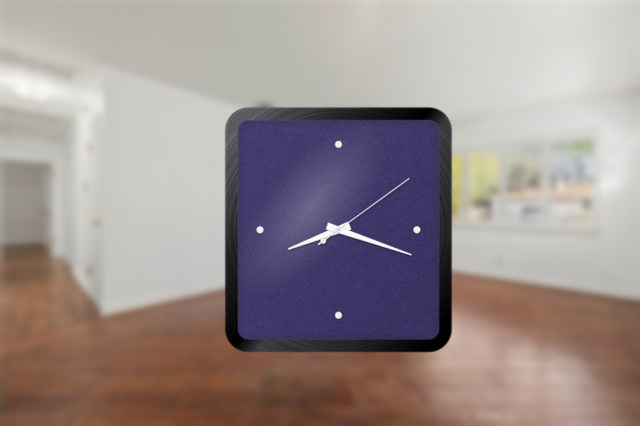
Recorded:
8.18.09
